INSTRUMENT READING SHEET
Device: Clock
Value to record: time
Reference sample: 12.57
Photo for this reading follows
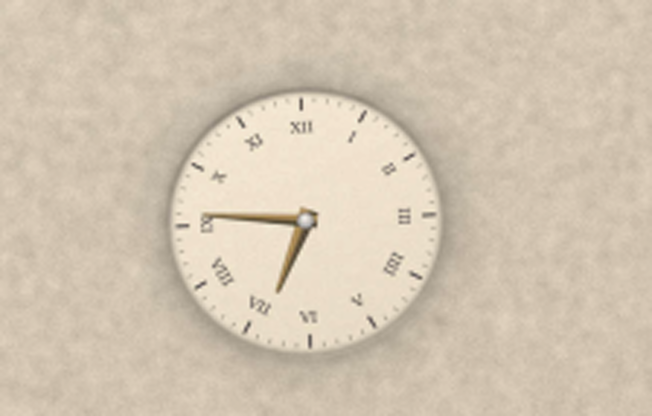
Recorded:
6.46
